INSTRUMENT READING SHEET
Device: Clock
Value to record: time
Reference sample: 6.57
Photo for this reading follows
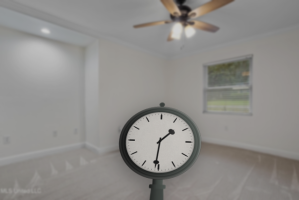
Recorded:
1.31
